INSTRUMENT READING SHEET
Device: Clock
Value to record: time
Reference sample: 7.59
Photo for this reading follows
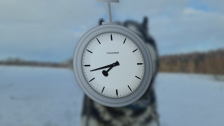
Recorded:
7.43
